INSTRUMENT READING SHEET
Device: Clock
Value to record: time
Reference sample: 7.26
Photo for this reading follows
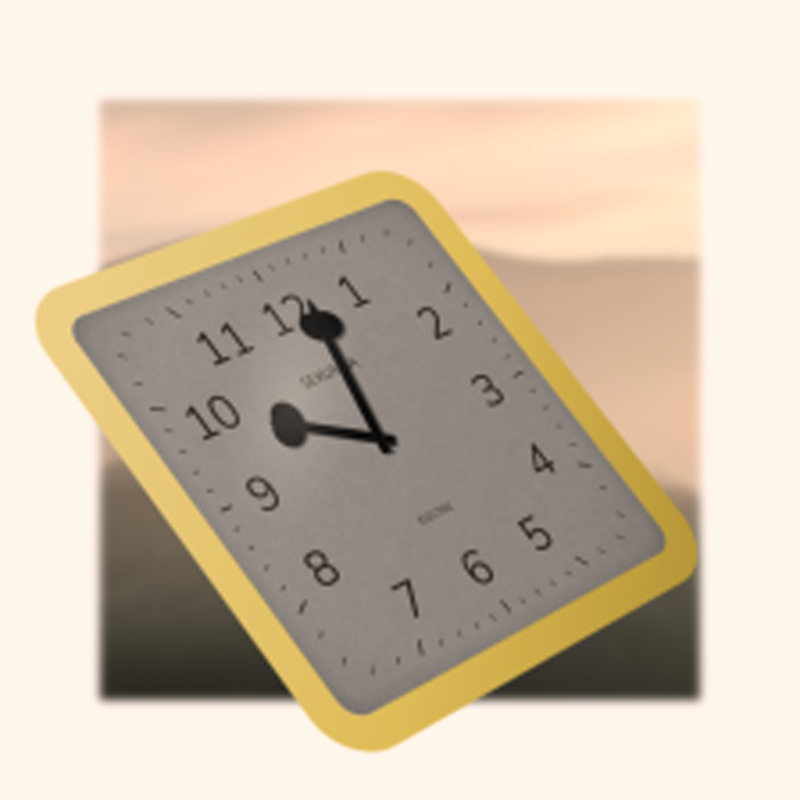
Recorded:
10.02
